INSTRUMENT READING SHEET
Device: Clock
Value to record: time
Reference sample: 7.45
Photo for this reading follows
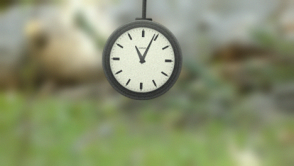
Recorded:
11.04
